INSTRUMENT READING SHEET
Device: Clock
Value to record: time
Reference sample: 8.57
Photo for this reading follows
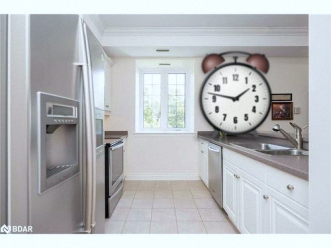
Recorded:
1.47
